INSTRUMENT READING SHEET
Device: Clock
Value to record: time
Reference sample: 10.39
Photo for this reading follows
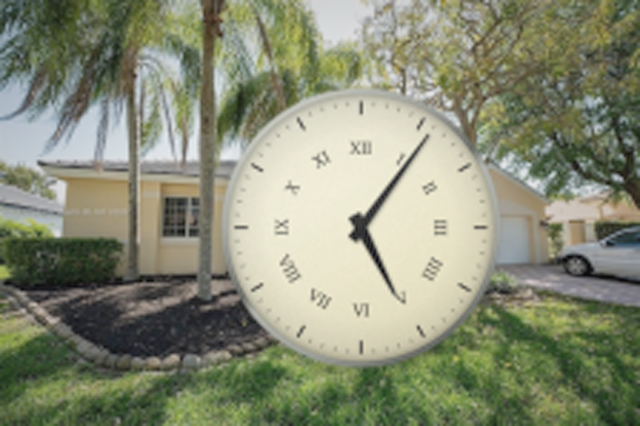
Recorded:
5.06
